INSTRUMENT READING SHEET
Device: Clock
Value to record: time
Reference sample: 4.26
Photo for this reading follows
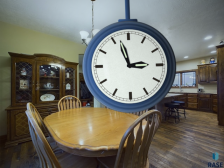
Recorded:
2.57
